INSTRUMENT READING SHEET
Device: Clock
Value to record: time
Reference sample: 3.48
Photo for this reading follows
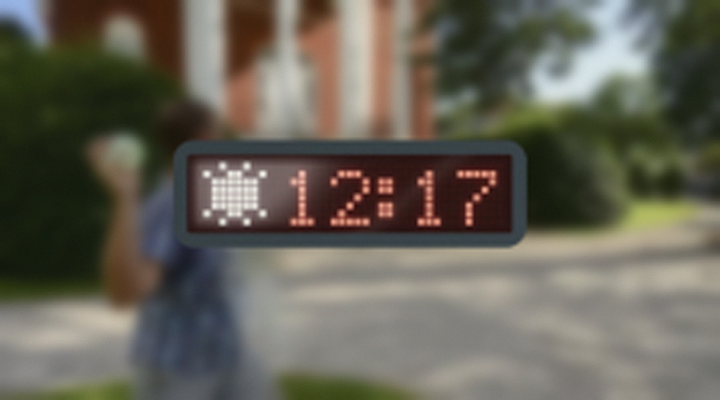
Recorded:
12.17
